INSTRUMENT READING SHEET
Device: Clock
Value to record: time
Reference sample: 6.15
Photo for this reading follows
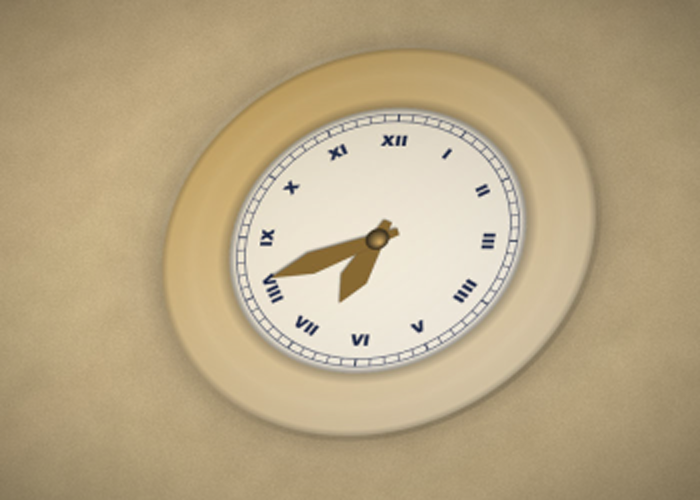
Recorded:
6.41
